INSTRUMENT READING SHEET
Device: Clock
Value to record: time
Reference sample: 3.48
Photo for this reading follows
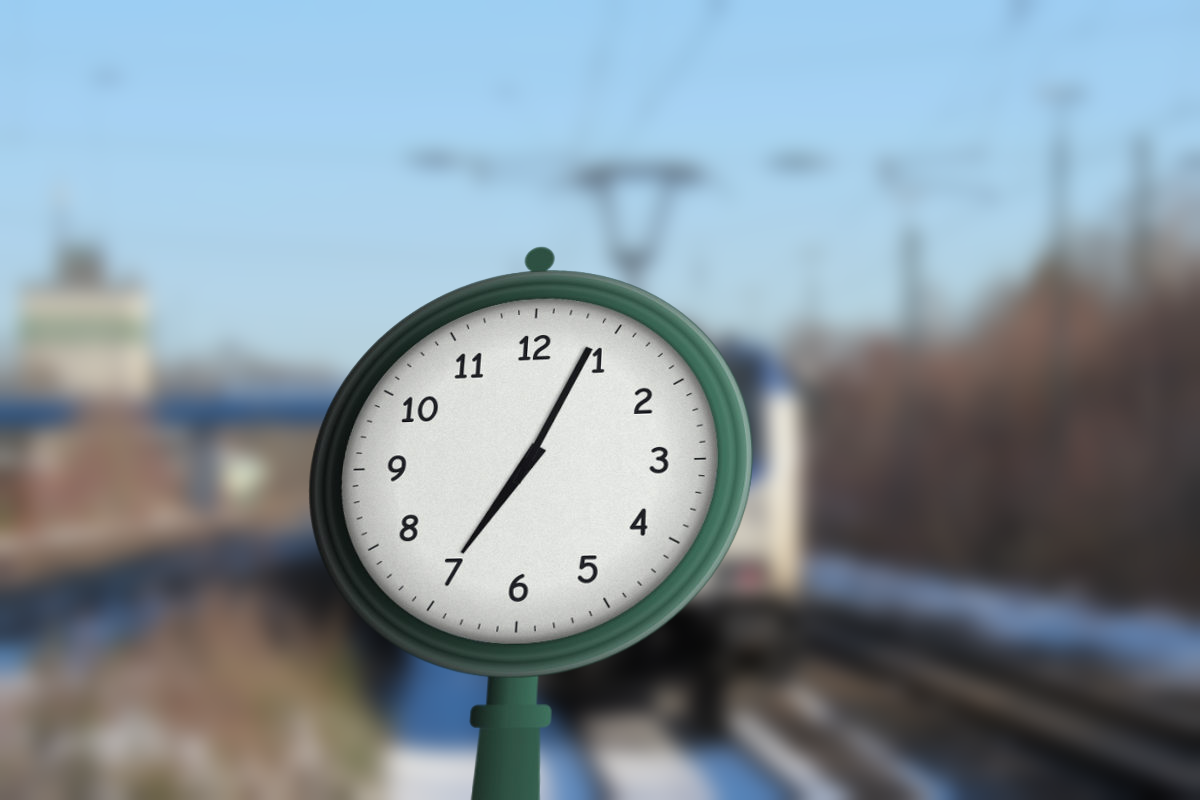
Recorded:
7.04
